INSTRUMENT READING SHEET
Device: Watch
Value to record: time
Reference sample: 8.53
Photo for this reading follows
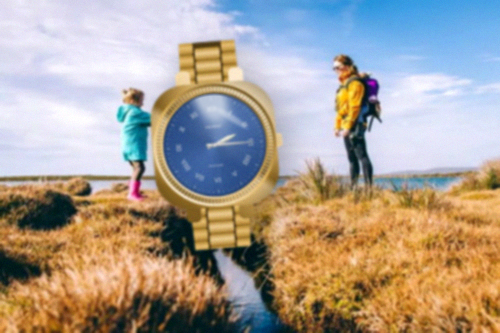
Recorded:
2.15
